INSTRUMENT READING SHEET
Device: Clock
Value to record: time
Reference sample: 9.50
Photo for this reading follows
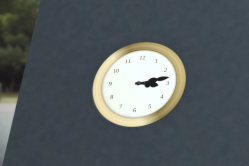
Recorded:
3.13
